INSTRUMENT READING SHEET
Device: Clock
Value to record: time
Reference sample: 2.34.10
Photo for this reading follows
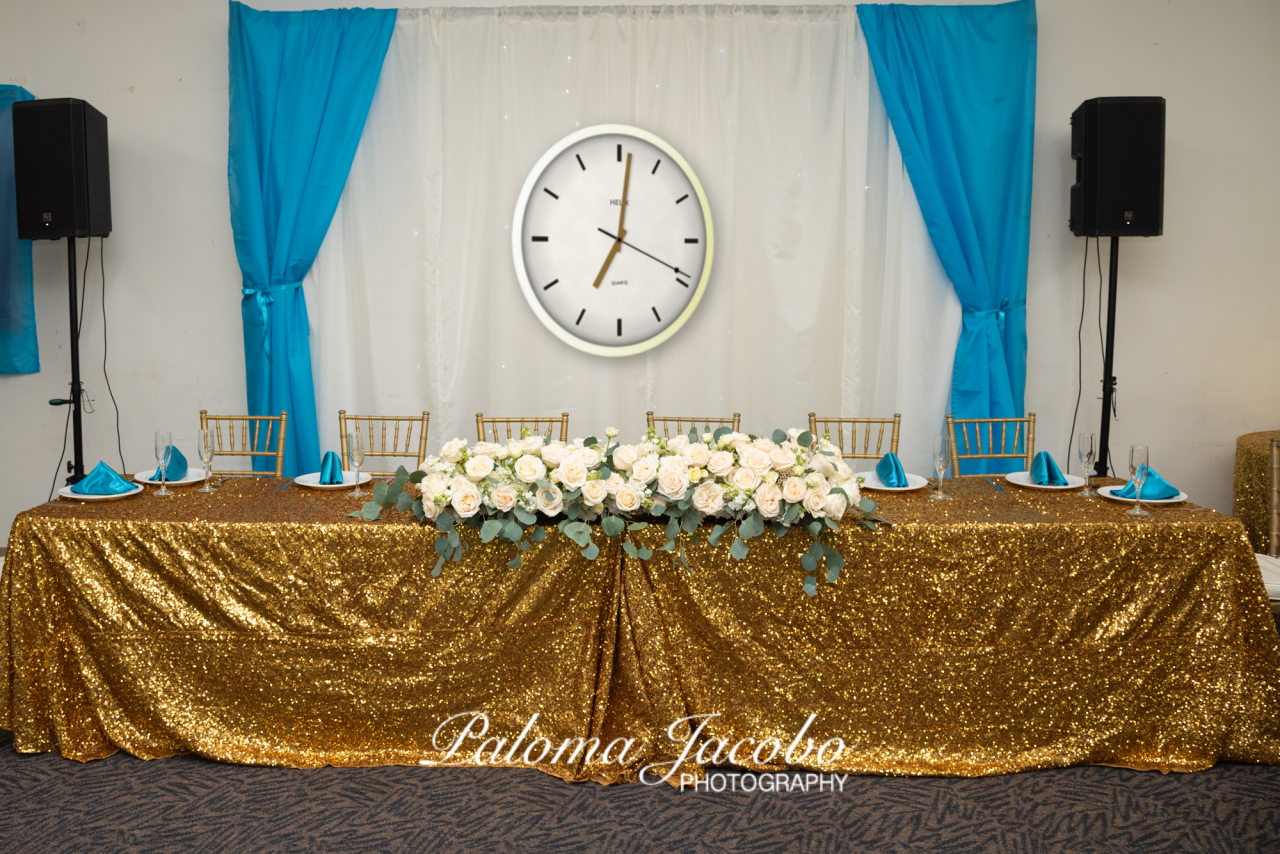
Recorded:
7.01.19
